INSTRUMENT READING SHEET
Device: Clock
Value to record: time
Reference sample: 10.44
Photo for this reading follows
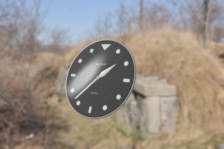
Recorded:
1.37
